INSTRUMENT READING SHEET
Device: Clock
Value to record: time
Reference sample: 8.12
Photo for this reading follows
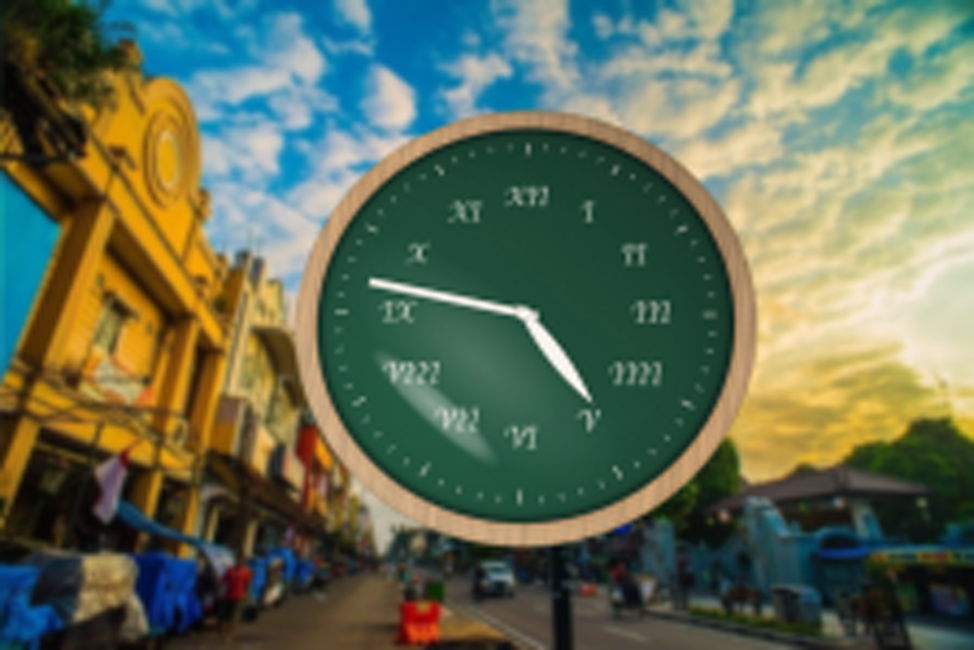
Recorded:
4.47
